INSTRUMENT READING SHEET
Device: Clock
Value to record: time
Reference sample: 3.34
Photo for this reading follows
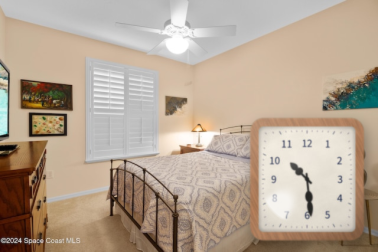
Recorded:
10.29
